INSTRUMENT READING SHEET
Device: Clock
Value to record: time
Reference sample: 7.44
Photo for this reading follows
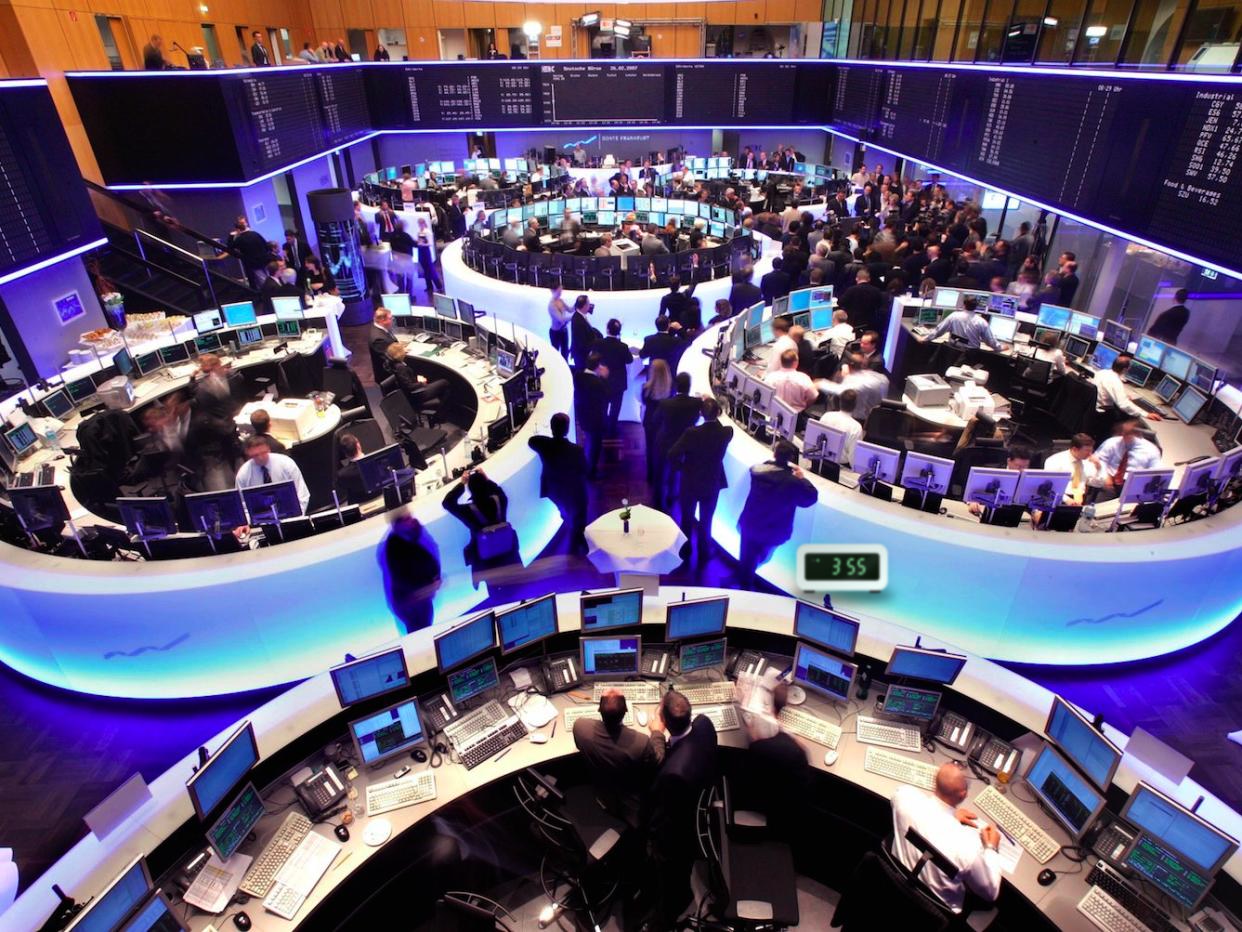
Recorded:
3.55
